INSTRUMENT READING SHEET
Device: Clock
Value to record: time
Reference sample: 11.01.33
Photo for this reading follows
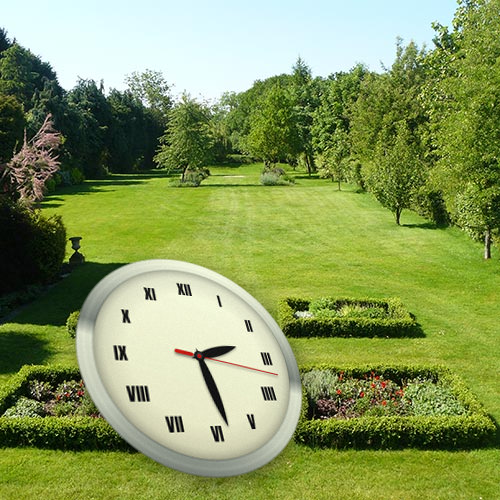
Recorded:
2.28.17
